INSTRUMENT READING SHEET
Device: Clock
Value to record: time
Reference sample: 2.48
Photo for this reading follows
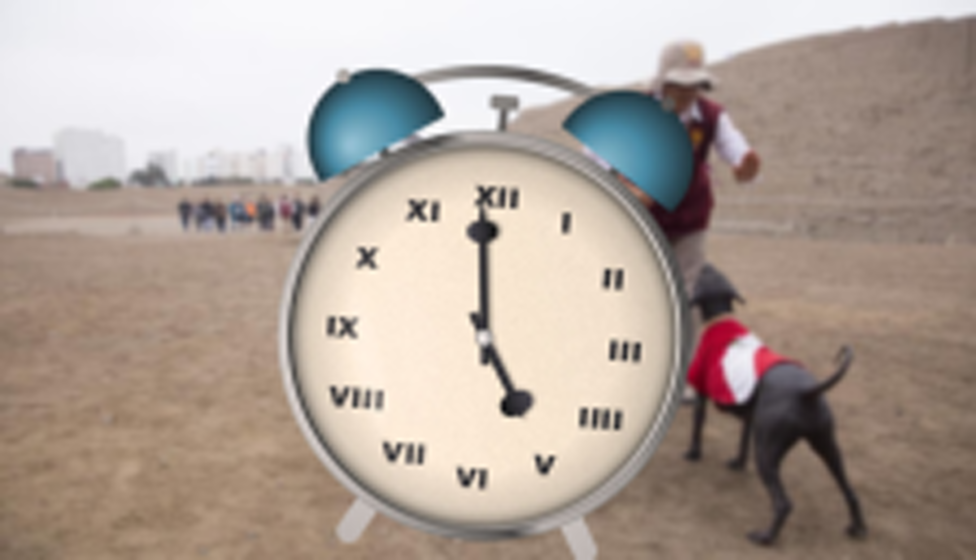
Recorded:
4.59
